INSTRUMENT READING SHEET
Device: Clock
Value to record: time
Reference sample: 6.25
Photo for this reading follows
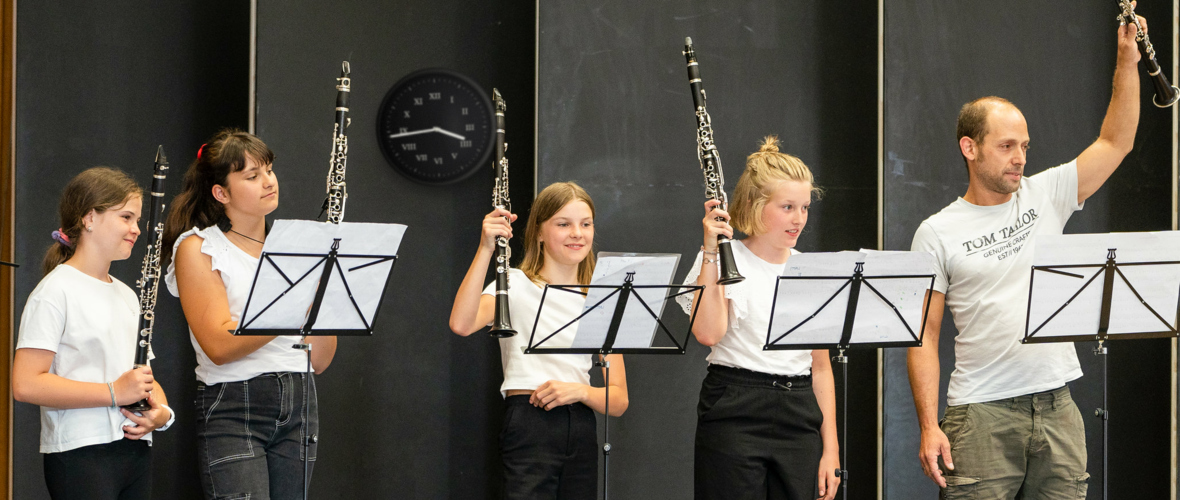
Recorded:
3.44
